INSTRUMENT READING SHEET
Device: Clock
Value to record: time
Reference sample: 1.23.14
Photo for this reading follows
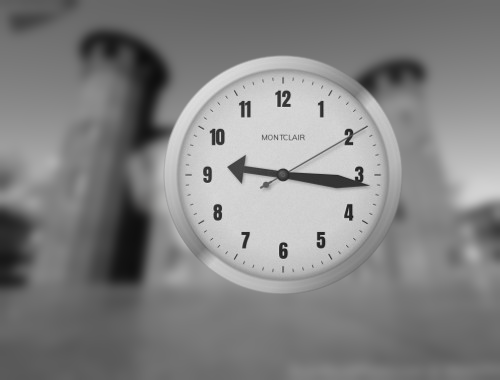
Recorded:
9.16.10
